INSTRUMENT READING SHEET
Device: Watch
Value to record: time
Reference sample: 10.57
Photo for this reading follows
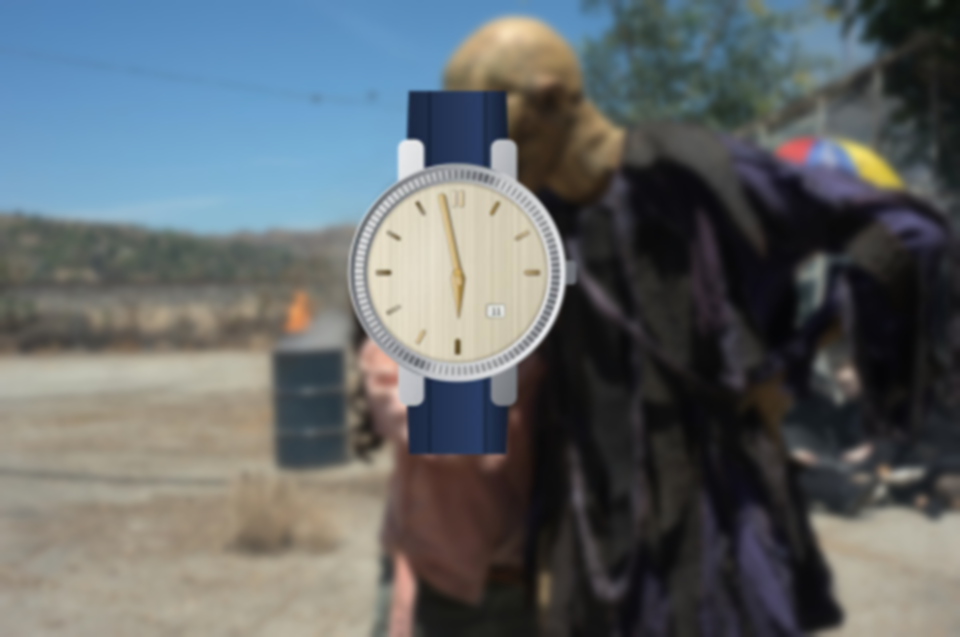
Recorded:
5.58
